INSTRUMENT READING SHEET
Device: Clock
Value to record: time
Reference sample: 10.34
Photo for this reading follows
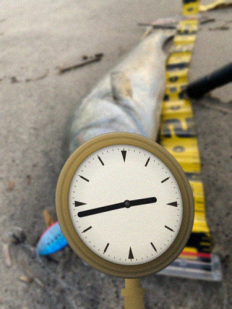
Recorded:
2.43
